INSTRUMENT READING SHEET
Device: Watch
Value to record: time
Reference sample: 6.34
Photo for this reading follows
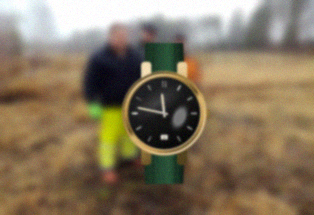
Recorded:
11.47
